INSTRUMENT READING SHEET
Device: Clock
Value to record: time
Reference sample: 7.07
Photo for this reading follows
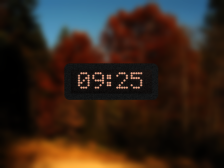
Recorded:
9.25
